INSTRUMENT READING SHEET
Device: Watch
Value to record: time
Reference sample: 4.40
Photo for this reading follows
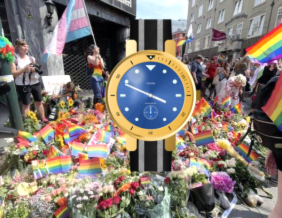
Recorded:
3.49
